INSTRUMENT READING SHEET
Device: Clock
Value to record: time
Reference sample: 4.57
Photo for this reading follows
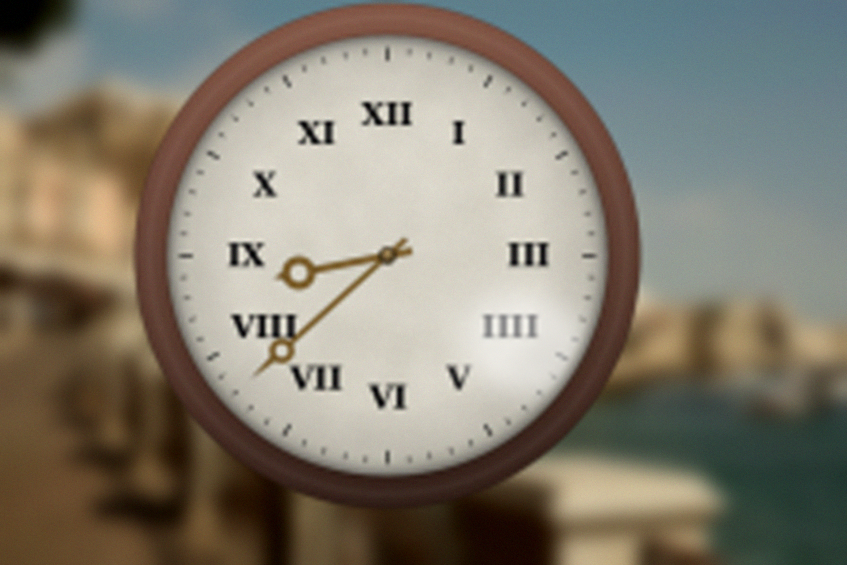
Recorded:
8.38
